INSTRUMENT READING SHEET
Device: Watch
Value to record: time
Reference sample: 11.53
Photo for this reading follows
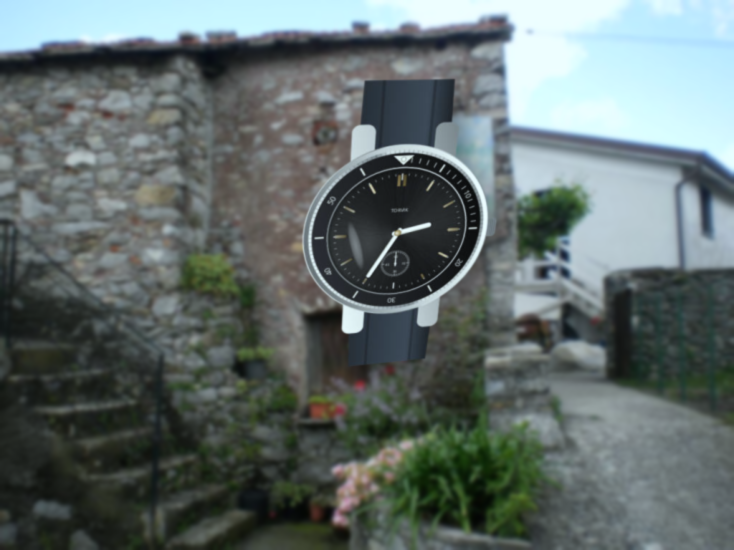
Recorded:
2.35
